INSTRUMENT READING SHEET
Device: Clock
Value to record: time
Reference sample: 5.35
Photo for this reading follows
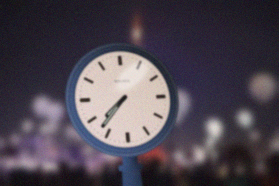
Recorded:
7.37
